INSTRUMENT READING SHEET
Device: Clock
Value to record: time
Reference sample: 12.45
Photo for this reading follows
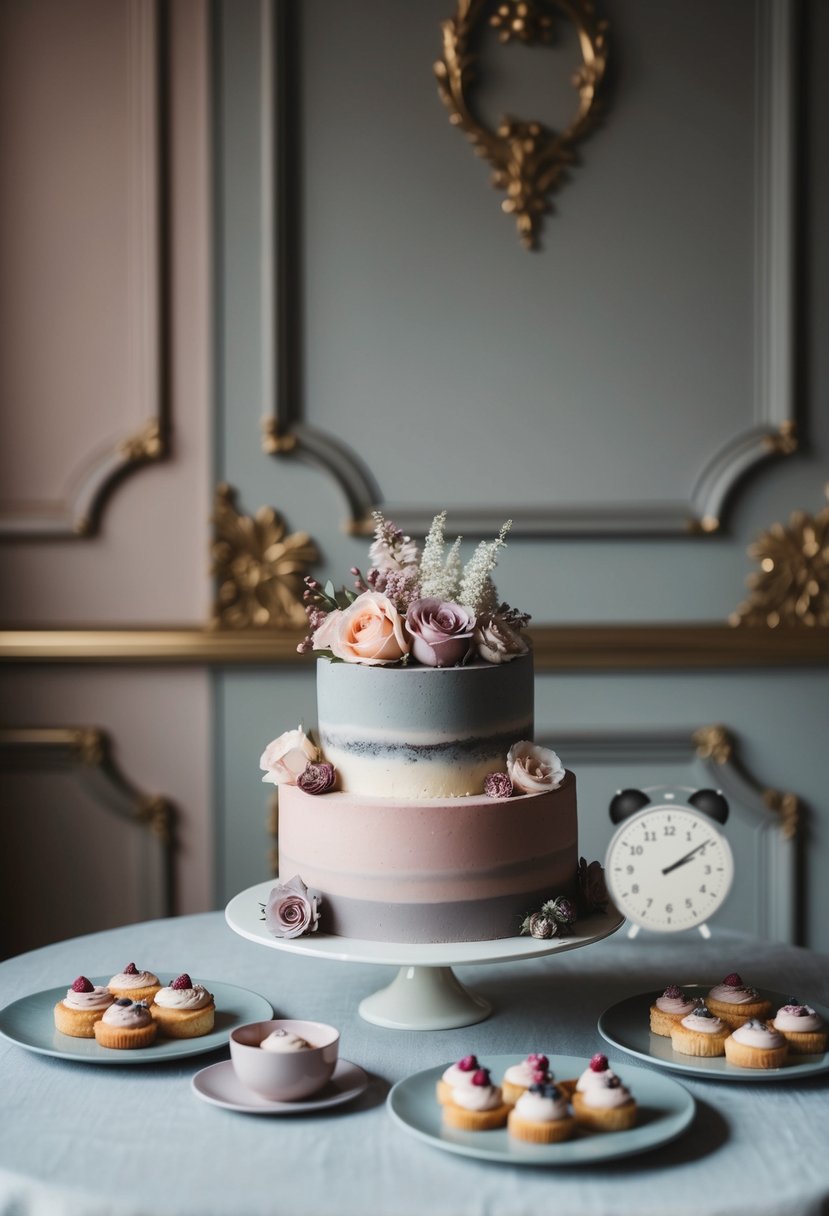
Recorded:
2.09
